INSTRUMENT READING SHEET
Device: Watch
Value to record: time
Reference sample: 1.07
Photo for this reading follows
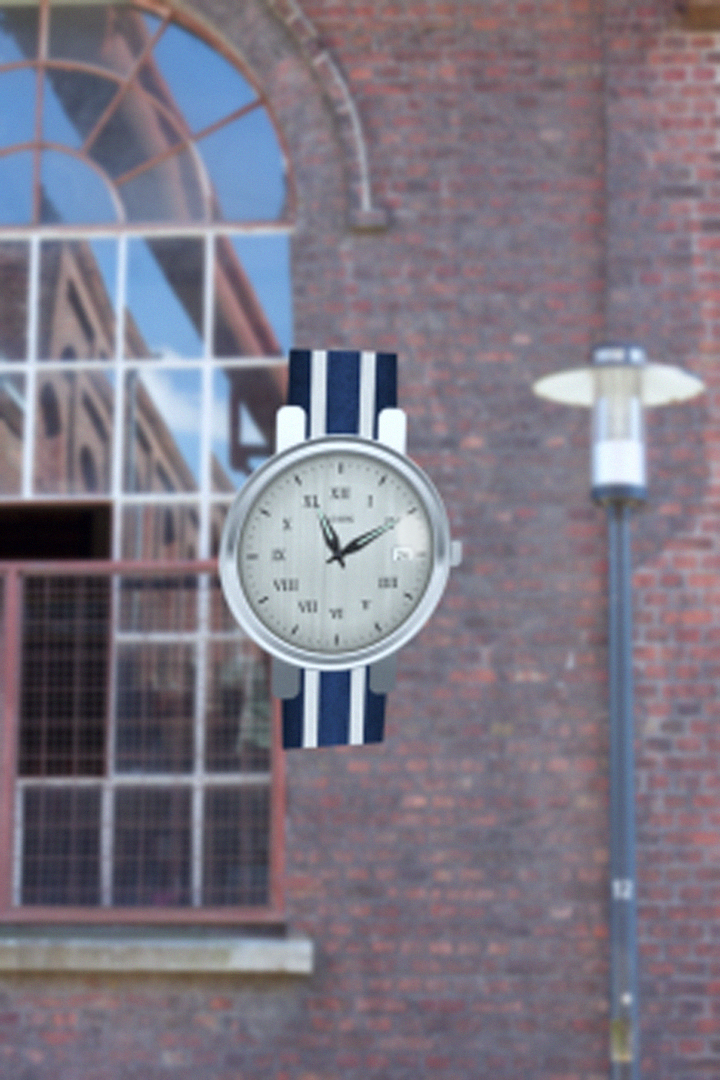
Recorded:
11.10
